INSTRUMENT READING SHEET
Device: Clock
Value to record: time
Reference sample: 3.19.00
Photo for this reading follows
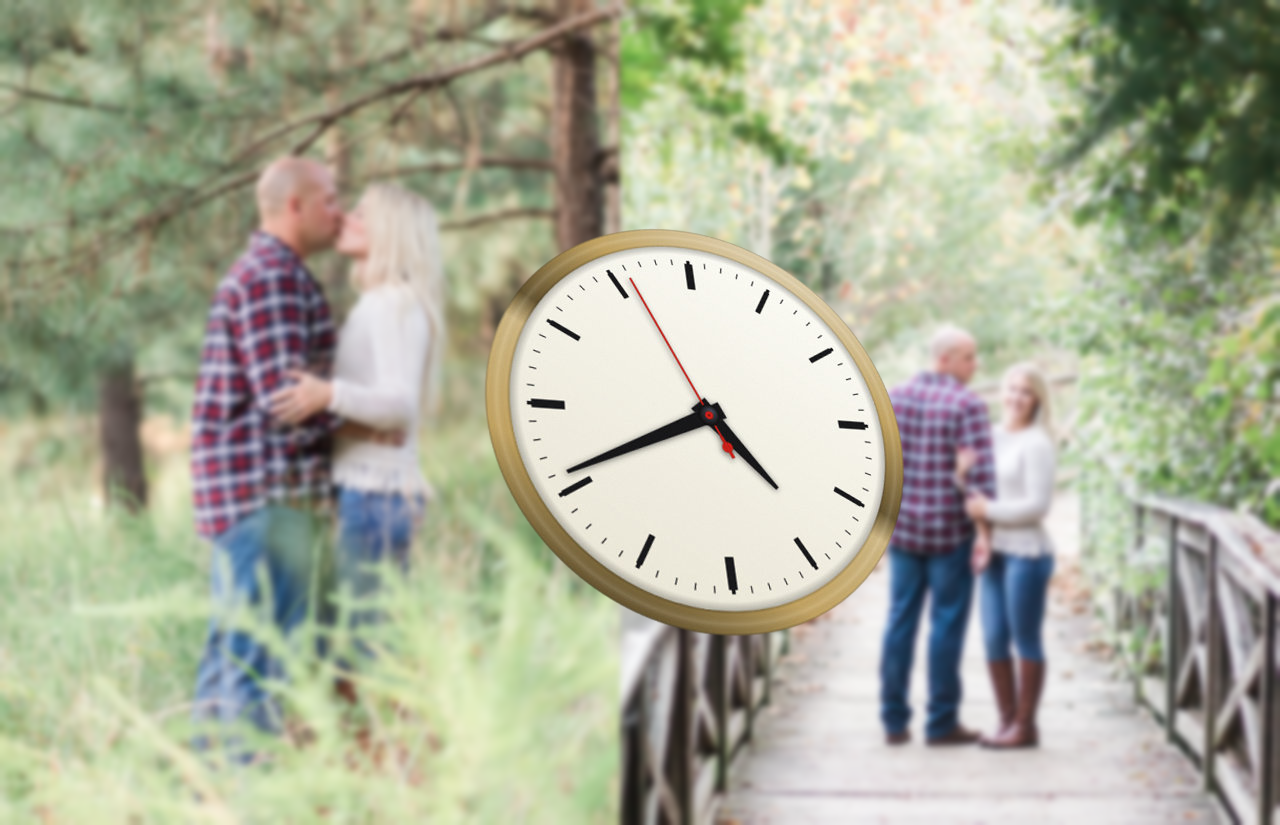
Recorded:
4.40.56
